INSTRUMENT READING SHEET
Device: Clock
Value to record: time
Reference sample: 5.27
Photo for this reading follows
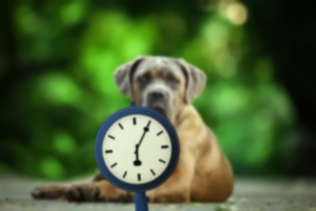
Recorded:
6.05
